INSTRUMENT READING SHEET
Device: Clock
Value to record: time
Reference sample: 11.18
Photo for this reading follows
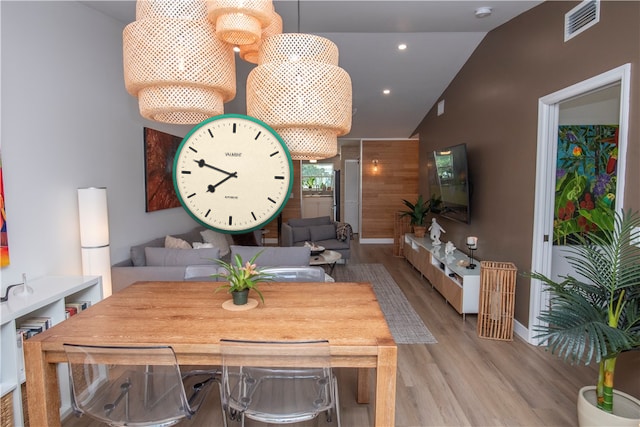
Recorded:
7.48
